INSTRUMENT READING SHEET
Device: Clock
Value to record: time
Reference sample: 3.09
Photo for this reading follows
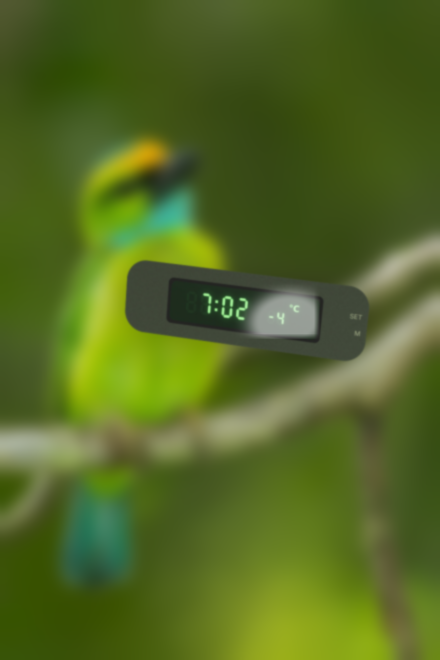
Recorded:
7.02
